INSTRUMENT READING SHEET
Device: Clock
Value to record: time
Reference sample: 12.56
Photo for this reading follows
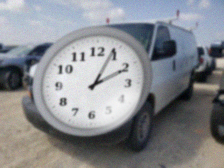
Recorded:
2.04
